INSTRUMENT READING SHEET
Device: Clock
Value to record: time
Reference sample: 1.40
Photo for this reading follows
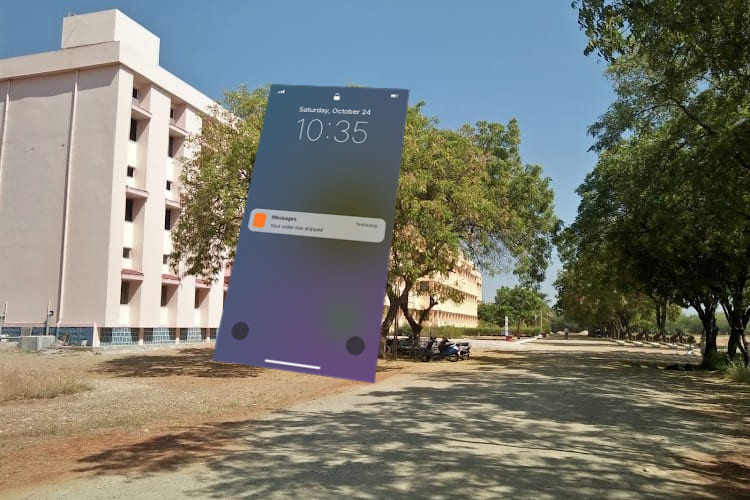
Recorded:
10.35
